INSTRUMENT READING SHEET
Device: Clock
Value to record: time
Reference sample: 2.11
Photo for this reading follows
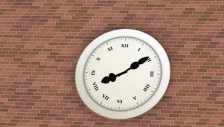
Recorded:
8.09
